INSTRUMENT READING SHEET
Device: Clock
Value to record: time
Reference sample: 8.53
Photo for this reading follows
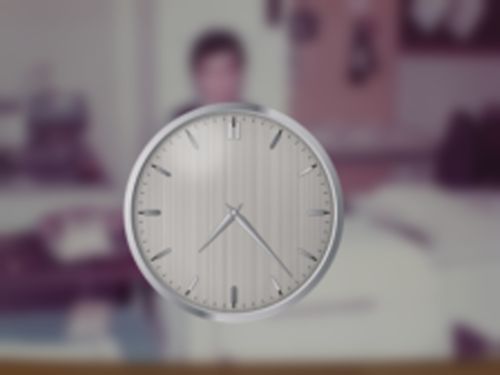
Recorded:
7.23
